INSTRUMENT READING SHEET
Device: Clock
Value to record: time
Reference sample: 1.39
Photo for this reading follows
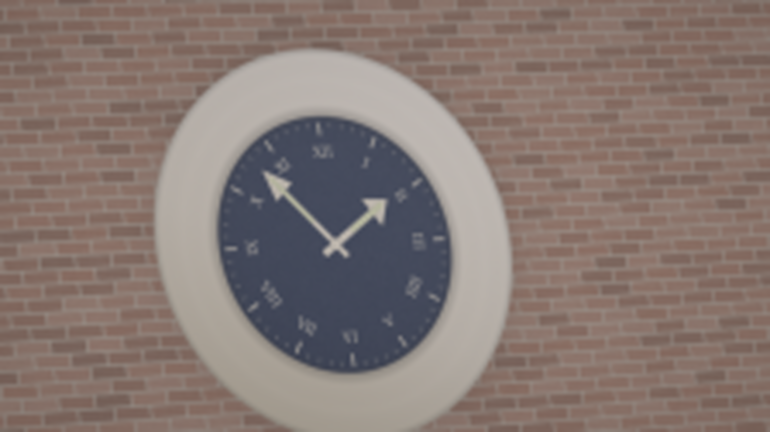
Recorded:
1.53
